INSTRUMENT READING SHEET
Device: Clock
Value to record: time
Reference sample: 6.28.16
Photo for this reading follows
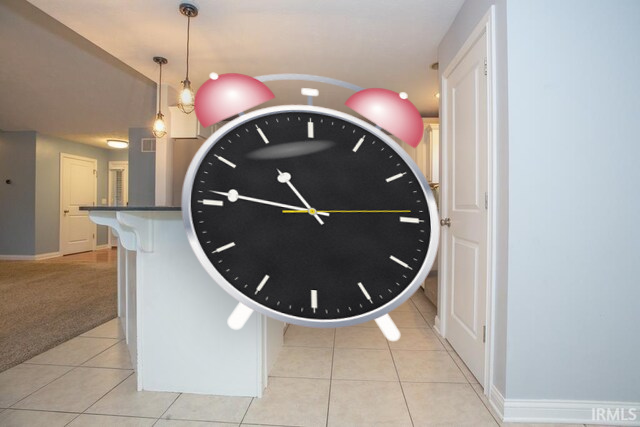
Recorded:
10.46.14
